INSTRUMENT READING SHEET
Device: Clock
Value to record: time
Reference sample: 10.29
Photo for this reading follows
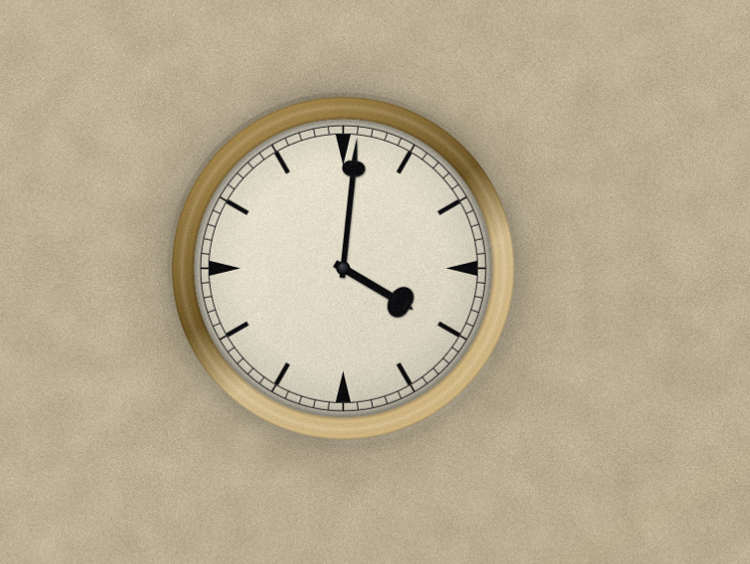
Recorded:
4.01
